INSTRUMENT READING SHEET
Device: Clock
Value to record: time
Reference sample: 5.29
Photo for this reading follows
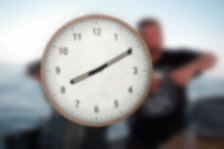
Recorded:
8.10
